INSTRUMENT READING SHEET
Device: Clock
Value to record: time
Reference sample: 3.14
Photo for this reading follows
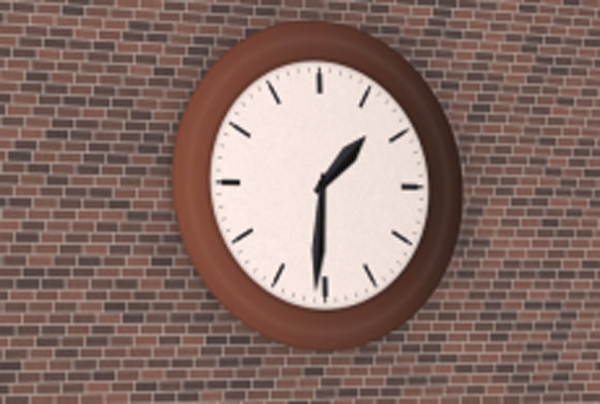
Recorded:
1.31
